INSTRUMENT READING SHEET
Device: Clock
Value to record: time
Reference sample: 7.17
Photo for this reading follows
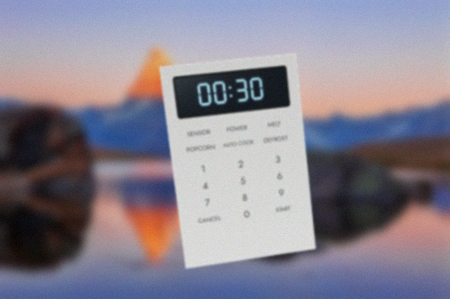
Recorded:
0.30
